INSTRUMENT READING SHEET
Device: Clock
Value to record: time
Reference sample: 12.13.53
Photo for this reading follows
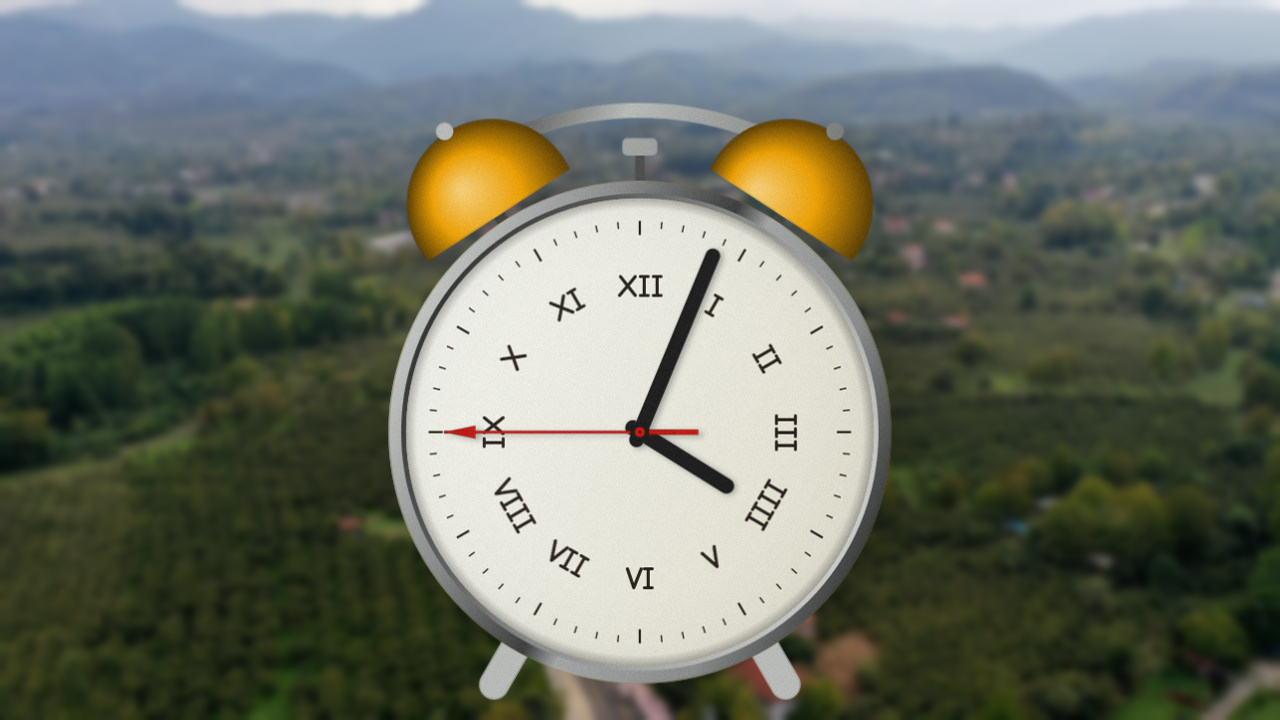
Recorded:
4.03.45
